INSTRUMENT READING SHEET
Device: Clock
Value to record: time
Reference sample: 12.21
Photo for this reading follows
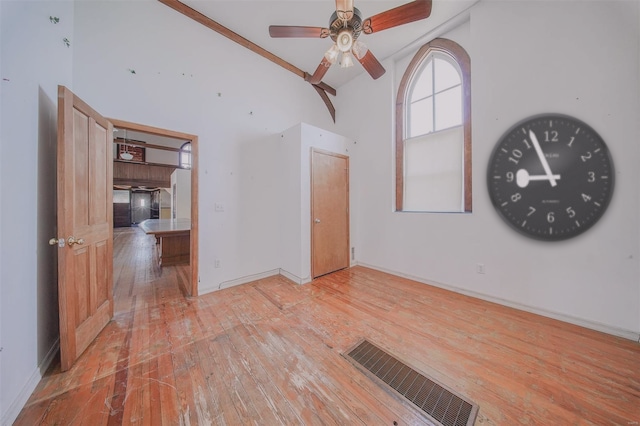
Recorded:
8.56
